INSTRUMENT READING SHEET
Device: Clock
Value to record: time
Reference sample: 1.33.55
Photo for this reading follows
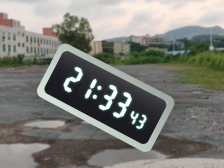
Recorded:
21.33.43
